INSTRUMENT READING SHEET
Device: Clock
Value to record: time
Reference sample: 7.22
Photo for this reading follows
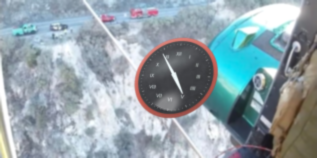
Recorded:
4.54
